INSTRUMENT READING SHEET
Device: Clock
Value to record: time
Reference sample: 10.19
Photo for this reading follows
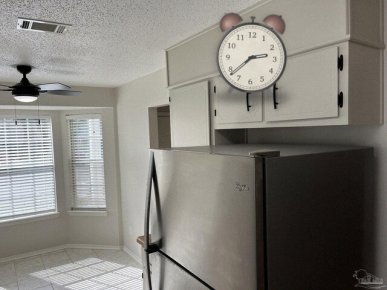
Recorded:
2.38
